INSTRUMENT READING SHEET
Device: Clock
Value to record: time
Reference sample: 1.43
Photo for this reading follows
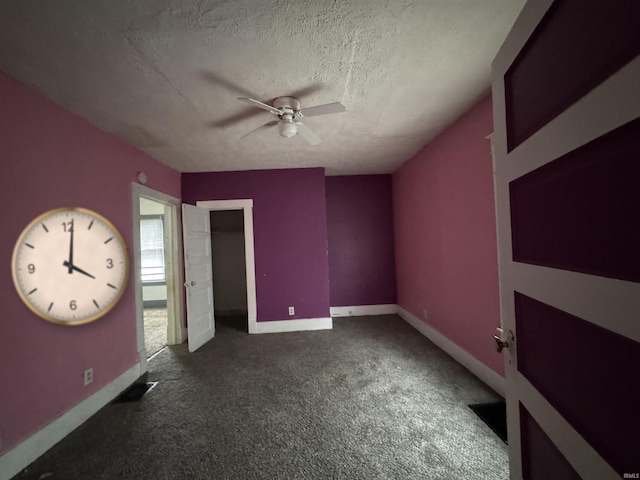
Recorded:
4.01
